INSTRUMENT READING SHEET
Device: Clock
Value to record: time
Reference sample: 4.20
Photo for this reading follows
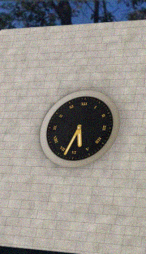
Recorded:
5.33
